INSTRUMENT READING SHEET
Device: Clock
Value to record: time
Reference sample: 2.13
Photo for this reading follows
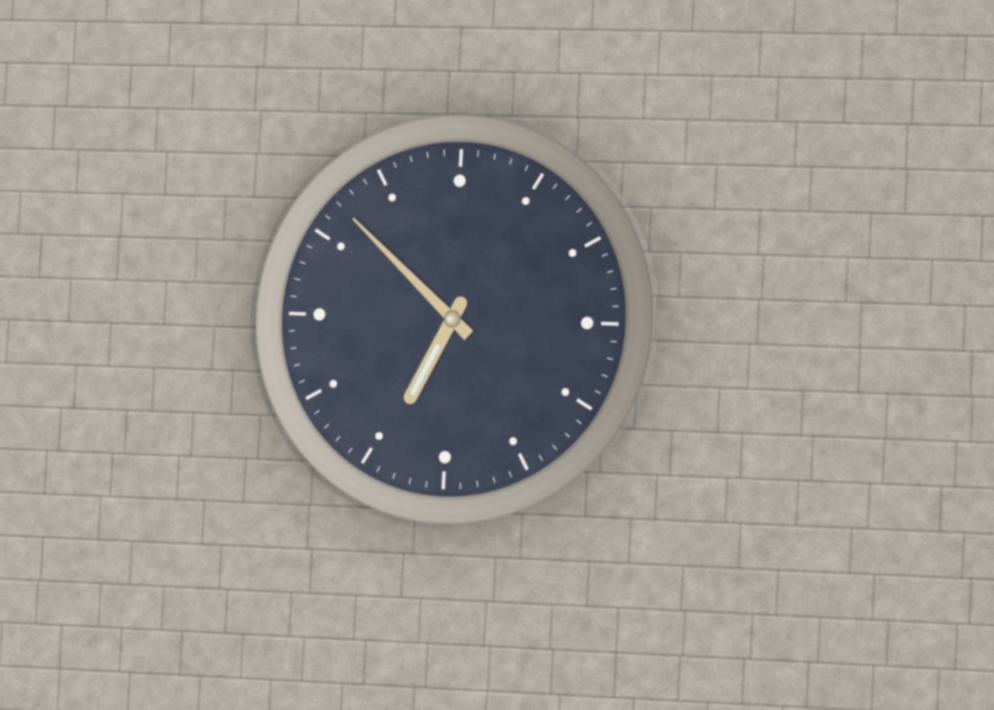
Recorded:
6.52
